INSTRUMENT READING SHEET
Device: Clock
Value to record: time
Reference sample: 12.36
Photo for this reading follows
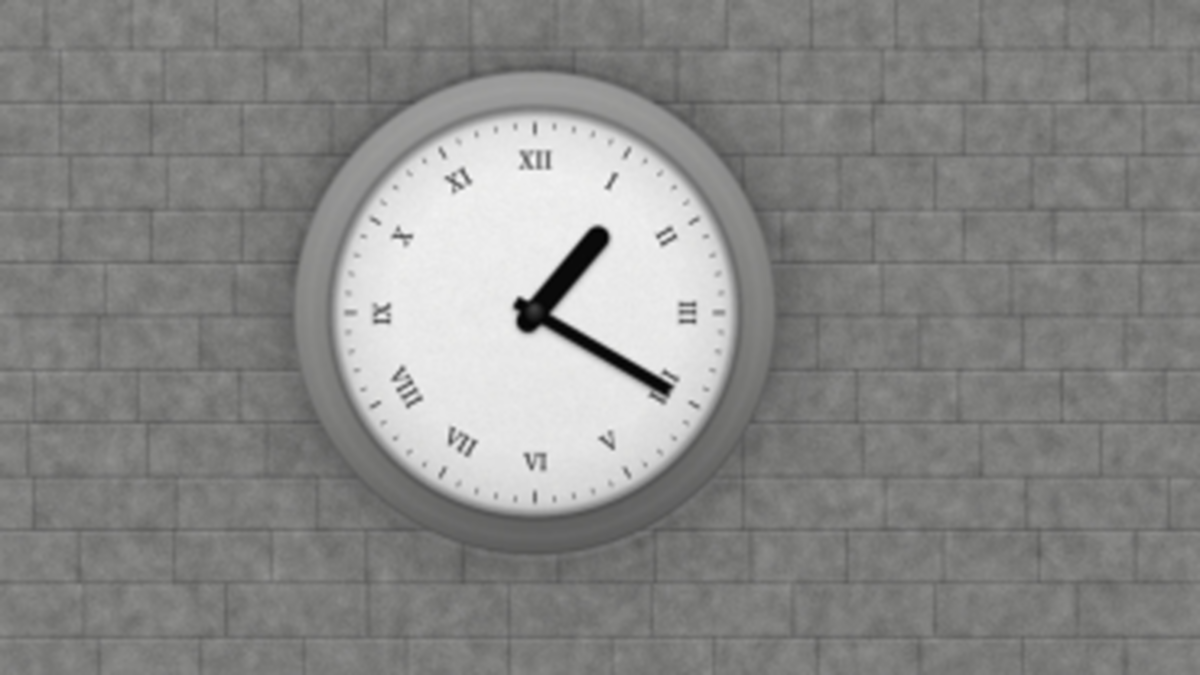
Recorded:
1.20
